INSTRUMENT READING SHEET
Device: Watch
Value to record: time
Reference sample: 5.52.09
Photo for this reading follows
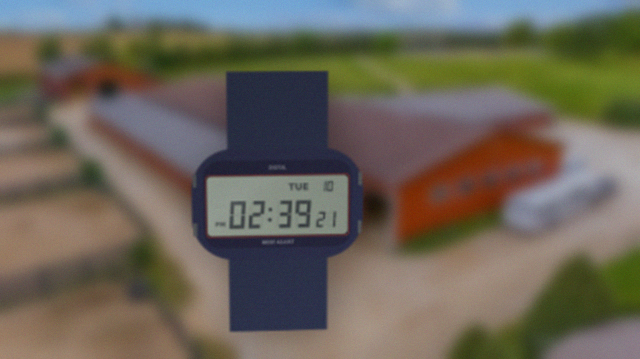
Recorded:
2.39.21
